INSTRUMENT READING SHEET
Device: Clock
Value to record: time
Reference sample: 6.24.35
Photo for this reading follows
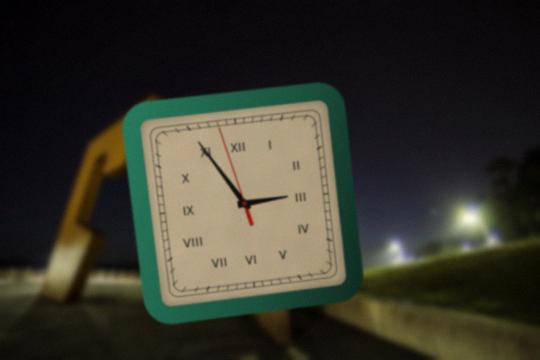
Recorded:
2.54.58
